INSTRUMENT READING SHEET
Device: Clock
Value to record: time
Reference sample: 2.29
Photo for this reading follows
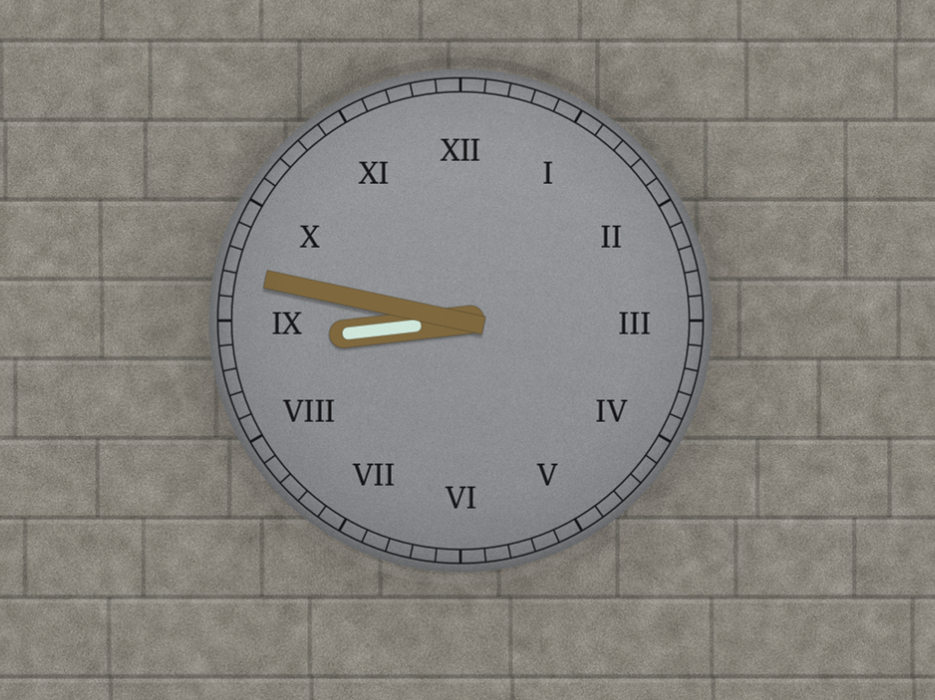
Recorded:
8.47
